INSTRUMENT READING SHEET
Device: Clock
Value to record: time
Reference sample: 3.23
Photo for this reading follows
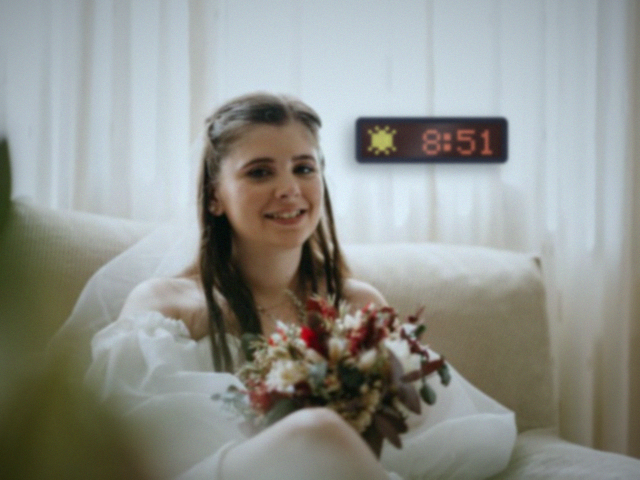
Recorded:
8.51
